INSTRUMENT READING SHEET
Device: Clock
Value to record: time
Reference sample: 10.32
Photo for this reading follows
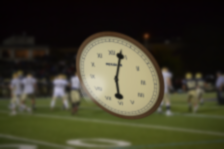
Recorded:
6.03
